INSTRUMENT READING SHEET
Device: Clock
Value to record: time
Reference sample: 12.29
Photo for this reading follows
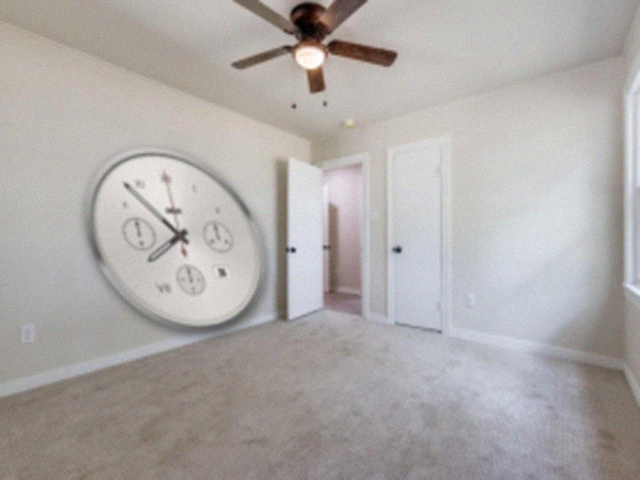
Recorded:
7.53
